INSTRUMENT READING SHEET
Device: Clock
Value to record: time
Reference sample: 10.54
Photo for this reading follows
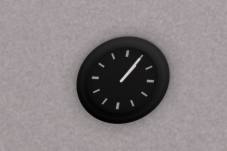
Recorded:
1.05
